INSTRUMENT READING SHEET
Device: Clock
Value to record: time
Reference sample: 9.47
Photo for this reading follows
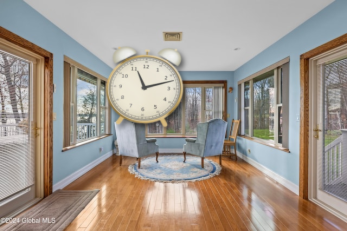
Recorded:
11.12
